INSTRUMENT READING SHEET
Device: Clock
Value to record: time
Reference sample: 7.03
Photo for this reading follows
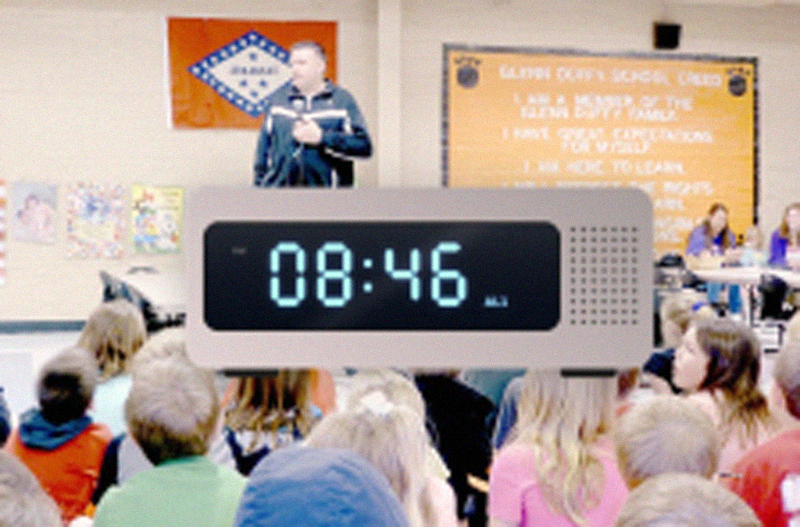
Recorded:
8.46
